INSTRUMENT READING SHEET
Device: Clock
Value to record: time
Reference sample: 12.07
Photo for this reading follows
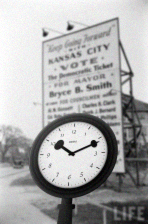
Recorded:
10.11
